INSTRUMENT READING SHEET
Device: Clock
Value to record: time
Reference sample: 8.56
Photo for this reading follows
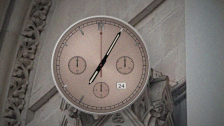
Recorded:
7.05
